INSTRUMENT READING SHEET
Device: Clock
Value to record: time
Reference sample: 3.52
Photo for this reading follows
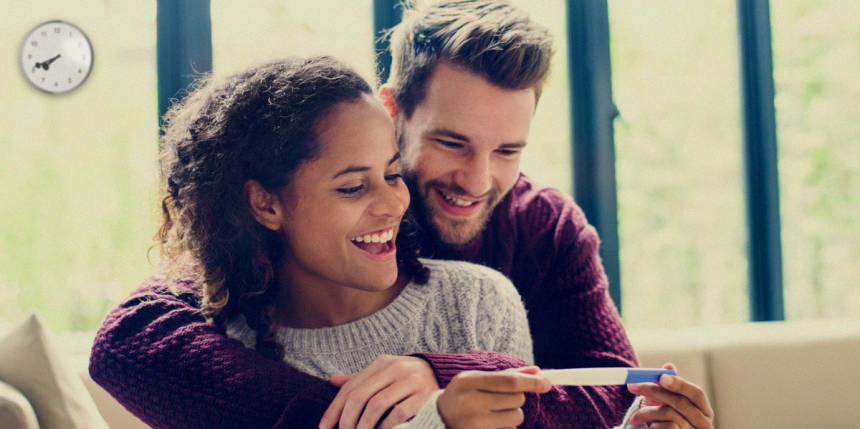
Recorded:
7.41
